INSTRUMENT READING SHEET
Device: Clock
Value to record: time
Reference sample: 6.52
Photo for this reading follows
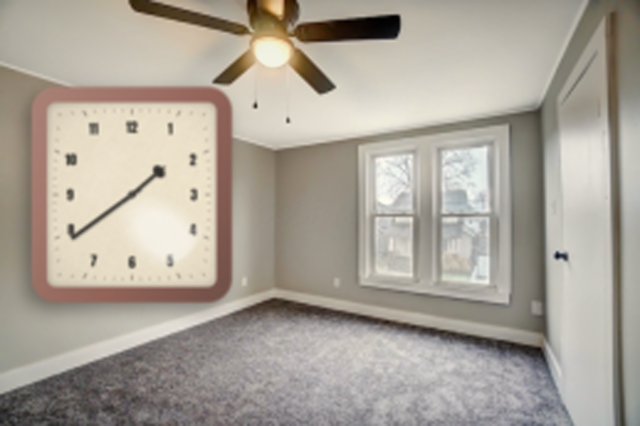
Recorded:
1.39
